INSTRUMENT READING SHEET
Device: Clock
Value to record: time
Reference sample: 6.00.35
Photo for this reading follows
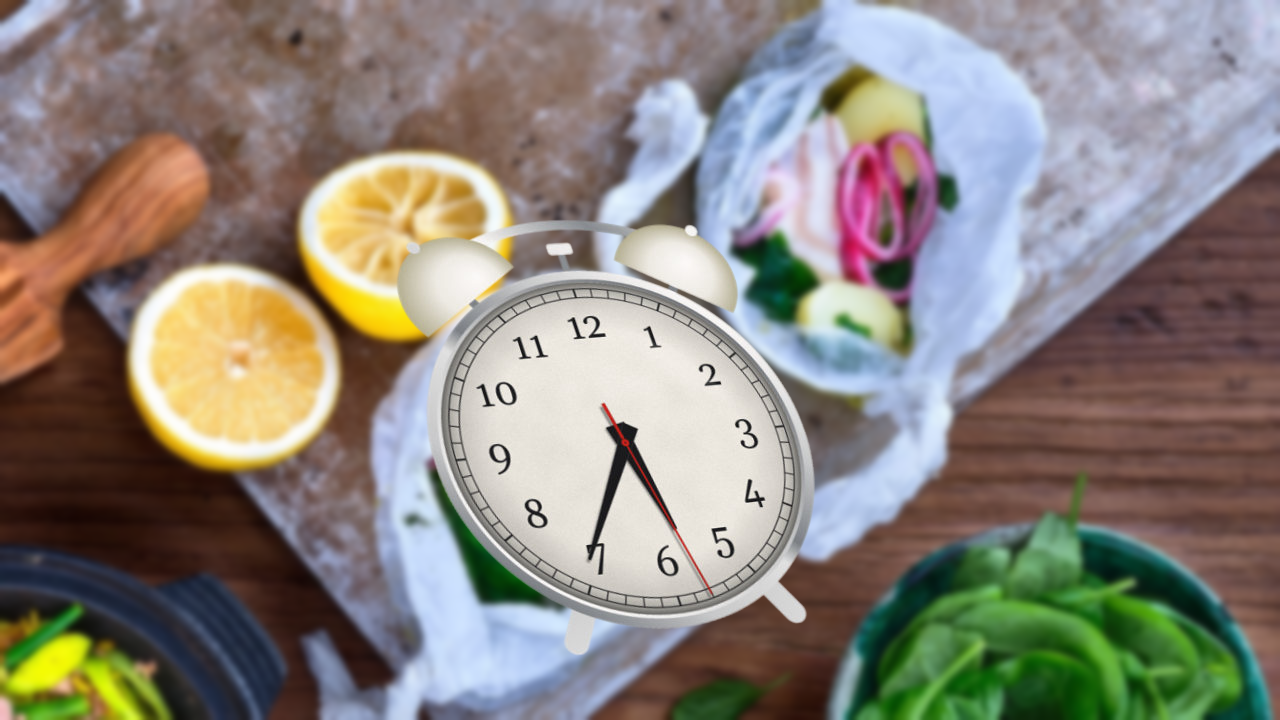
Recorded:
5.35.28
